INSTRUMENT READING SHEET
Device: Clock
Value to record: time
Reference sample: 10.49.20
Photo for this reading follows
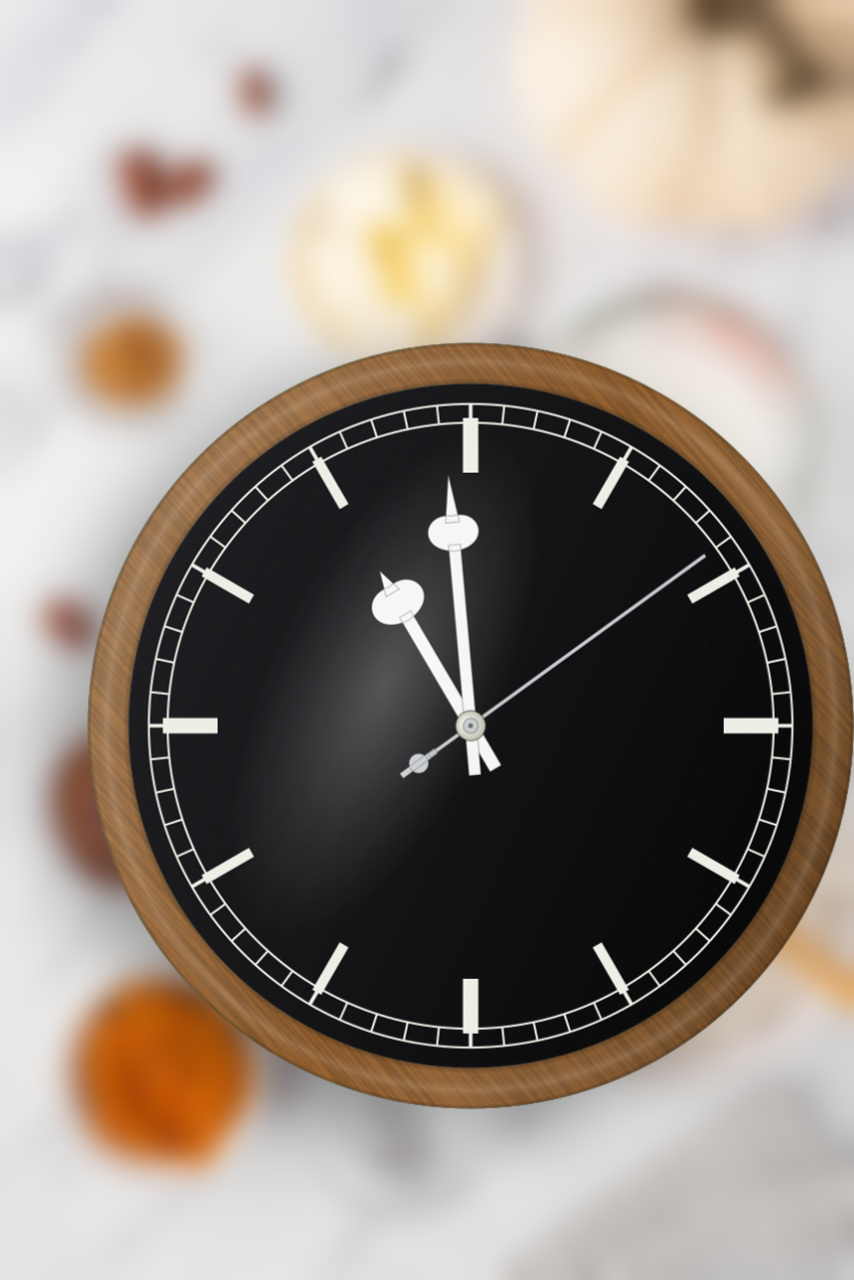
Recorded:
10.59.09
